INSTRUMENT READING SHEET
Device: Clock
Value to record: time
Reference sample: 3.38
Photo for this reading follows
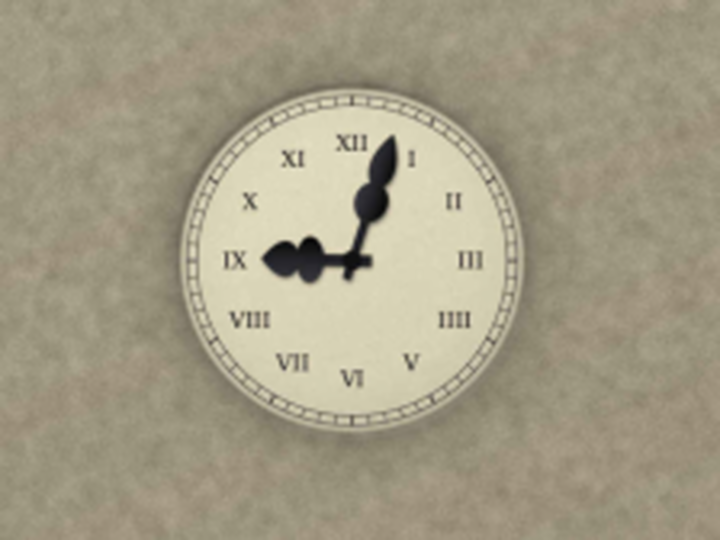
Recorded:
9.03
